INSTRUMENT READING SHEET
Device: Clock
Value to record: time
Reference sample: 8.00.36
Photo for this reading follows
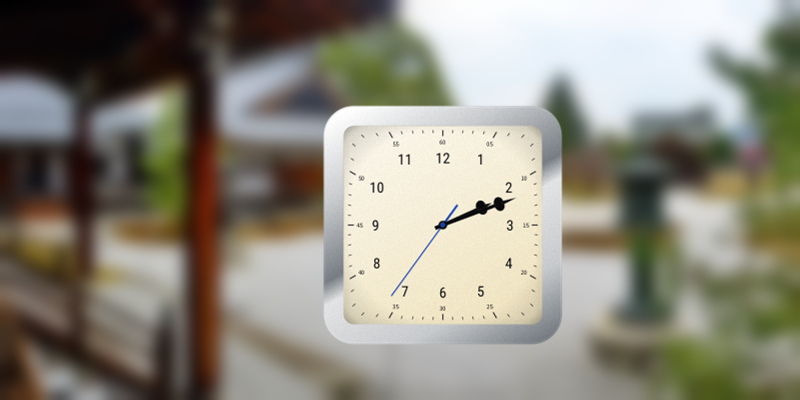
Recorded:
2.11.36
